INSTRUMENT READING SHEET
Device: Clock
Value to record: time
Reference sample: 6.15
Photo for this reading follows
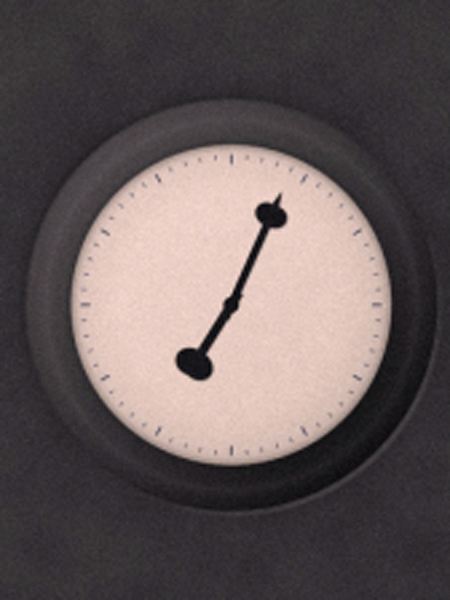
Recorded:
7.04
